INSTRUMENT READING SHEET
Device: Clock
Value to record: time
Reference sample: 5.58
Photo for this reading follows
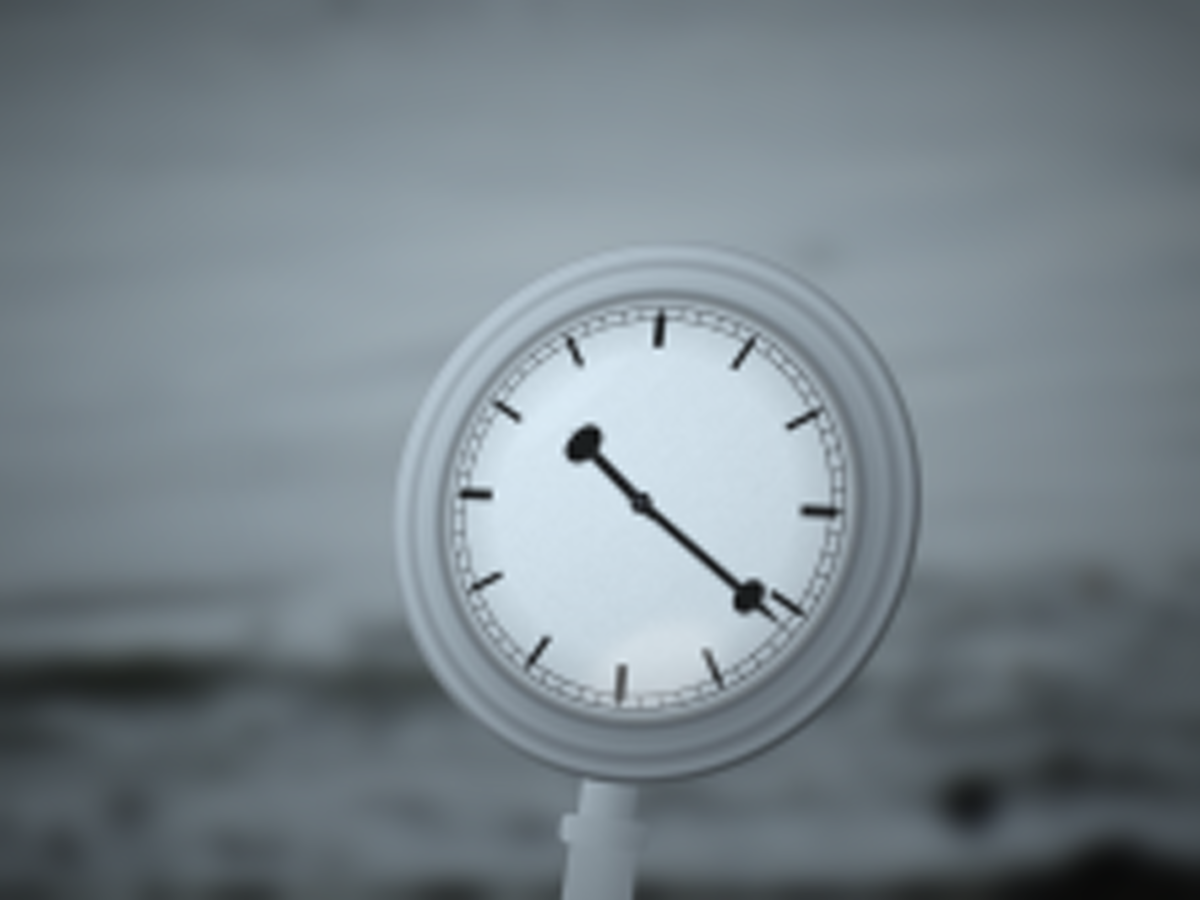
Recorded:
10.21
